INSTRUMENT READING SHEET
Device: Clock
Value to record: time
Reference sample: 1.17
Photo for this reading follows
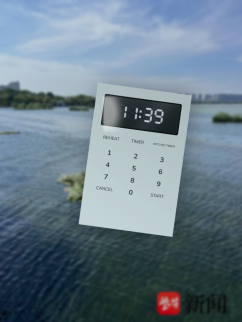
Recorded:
11.39
